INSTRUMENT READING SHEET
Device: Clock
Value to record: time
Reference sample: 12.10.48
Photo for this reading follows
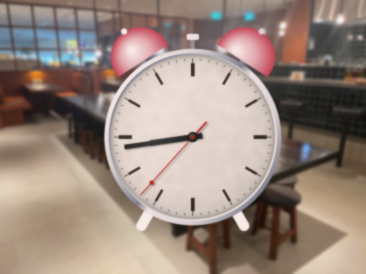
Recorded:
8.43.37
